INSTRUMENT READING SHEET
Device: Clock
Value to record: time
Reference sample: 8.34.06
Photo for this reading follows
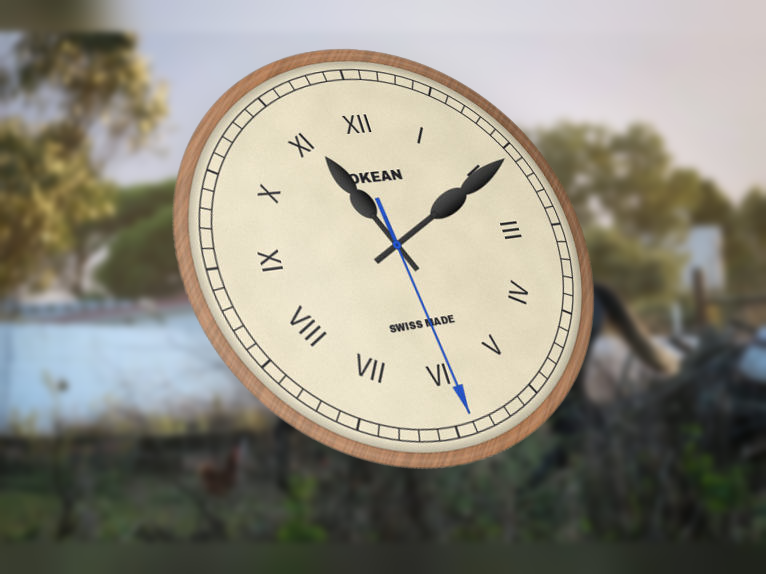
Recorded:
11.10.29
